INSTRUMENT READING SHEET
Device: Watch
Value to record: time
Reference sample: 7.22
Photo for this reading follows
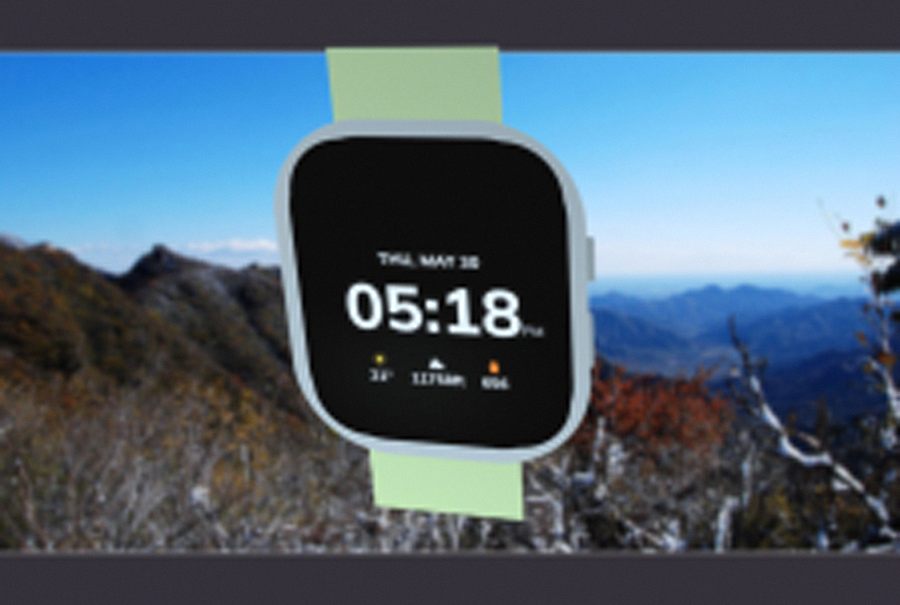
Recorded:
5.18
